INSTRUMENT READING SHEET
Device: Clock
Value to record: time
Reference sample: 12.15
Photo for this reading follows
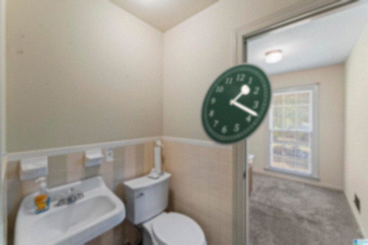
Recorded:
1.18
